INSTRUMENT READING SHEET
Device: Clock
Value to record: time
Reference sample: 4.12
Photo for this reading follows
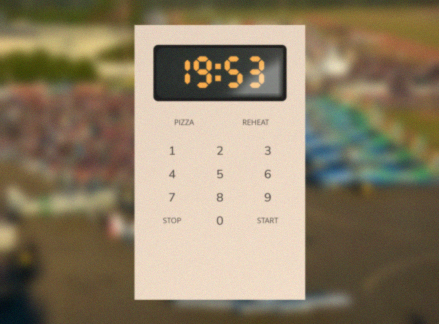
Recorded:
19.53
